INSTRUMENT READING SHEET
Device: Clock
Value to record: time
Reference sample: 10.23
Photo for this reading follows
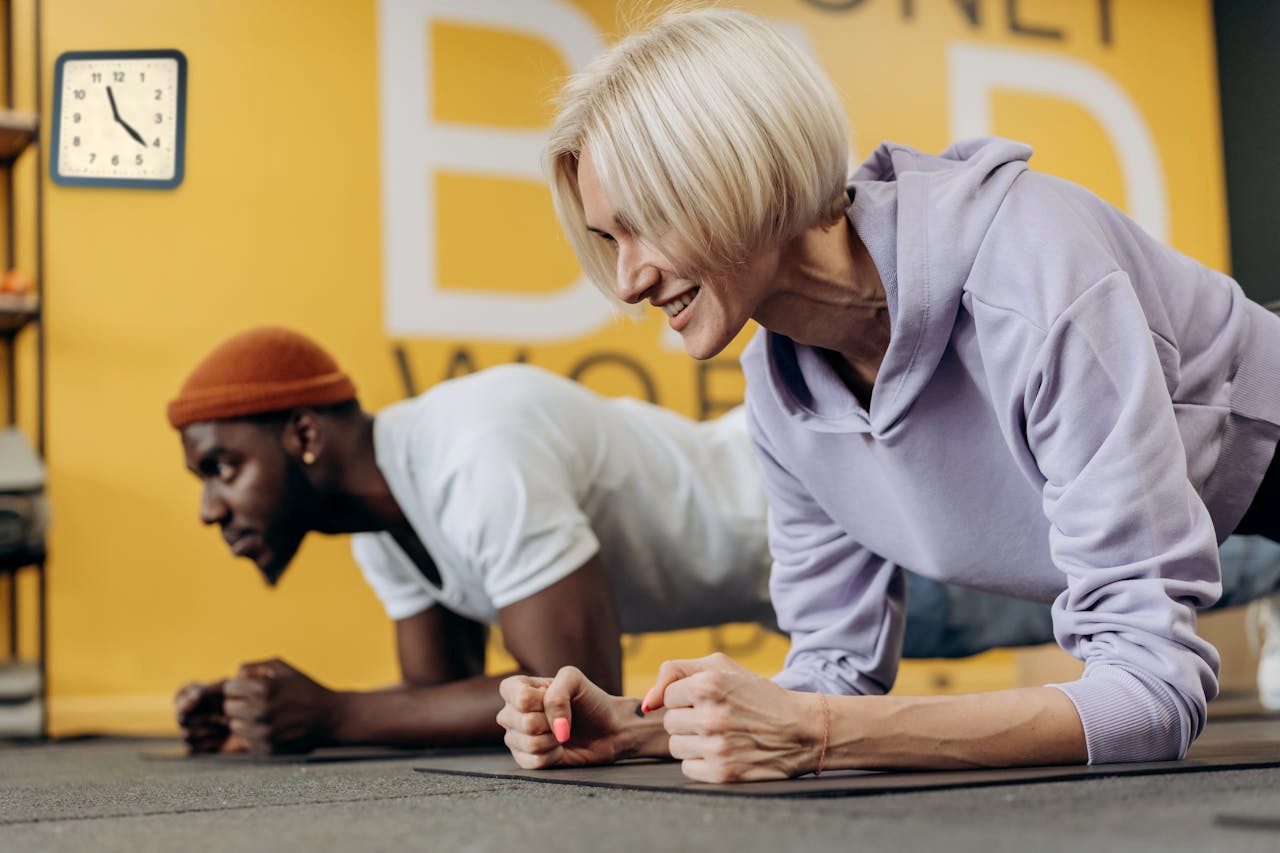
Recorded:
11.22
